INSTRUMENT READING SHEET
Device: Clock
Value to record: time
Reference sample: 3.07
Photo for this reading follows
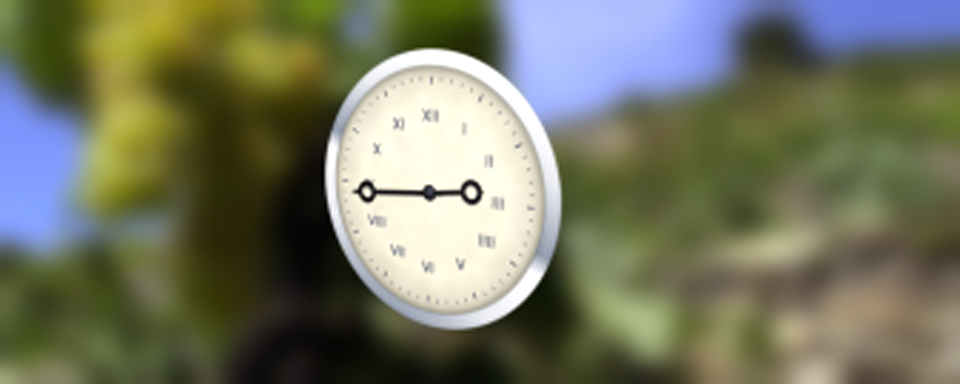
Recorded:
2.44
